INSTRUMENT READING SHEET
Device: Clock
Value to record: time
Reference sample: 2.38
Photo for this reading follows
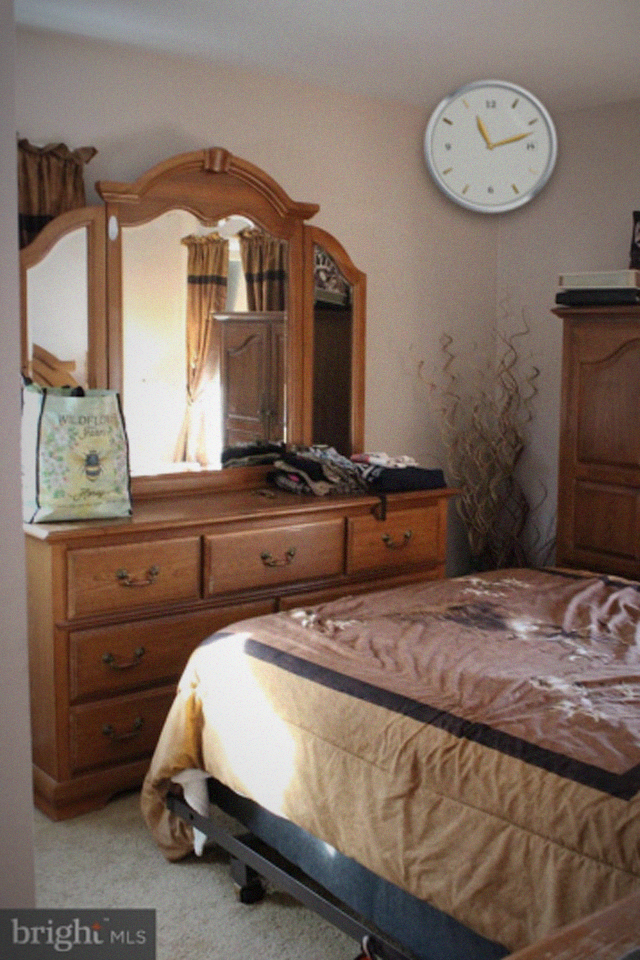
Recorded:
11.12
